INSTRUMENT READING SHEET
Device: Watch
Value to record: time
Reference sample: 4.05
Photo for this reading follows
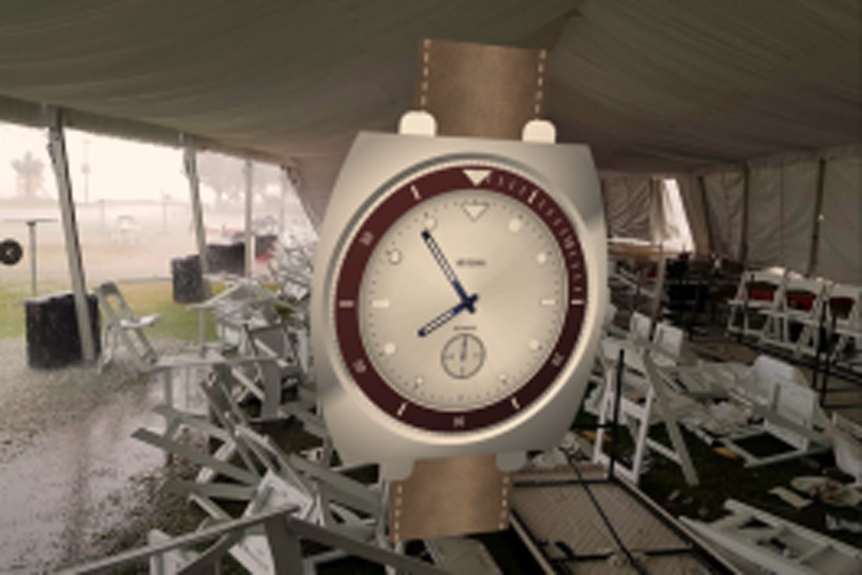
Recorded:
7.54
